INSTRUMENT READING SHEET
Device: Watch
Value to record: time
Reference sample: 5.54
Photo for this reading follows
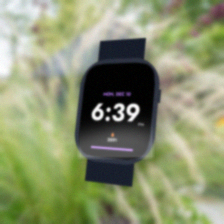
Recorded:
6.39
